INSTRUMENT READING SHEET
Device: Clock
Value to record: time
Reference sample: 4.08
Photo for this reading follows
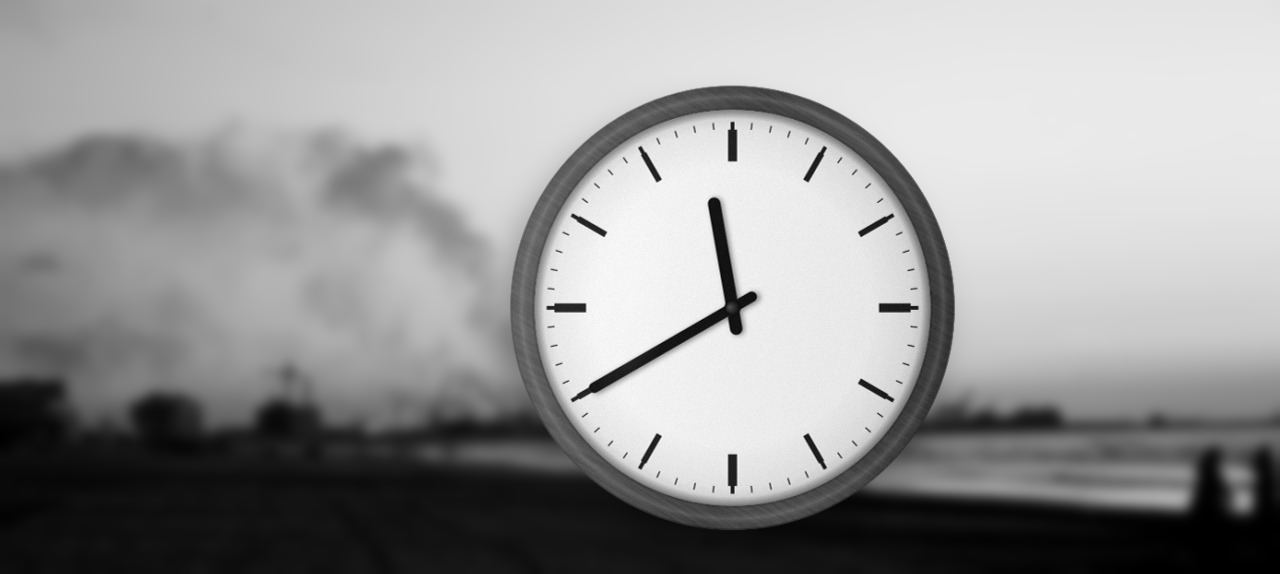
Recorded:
11.40
